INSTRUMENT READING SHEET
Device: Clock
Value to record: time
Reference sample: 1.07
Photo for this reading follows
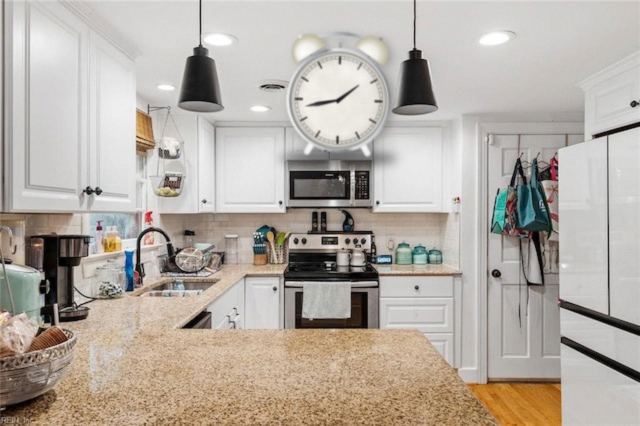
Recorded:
1.43
